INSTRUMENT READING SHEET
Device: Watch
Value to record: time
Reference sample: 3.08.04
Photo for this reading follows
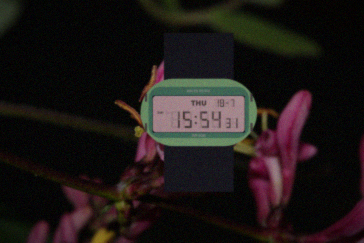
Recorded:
15.54.31
